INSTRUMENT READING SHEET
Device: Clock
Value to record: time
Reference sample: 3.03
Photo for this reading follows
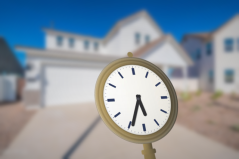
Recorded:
5.34
